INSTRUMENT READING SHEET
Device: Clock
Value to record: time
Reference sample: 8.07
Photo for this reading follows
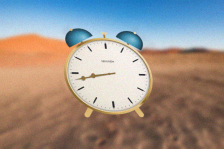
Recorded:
8.43
